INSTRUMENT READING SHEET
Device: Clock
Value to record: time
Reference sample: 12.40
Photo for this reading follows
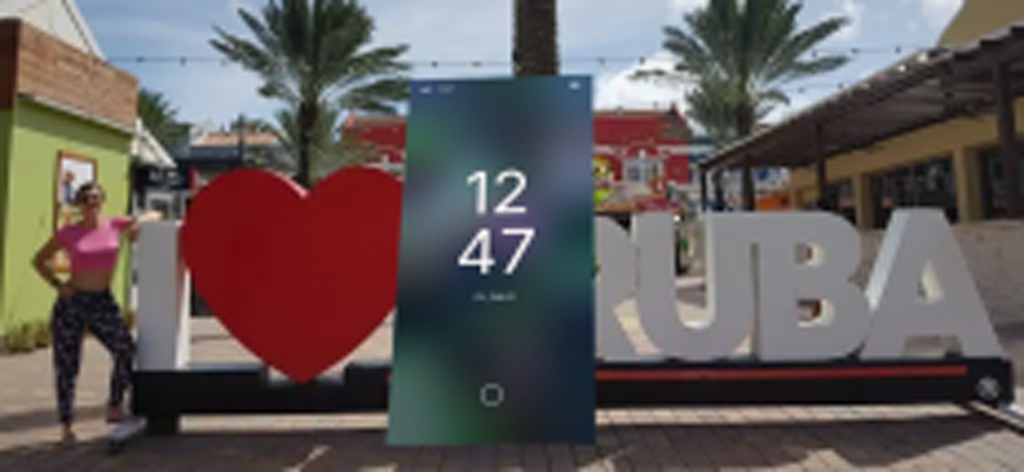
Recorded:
12.47
